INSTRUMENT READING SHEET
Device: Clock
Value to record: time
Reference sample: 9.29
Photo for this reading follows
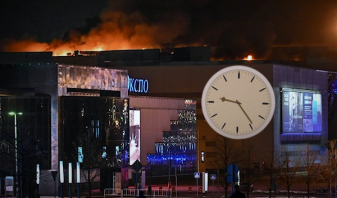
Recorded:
9.24
